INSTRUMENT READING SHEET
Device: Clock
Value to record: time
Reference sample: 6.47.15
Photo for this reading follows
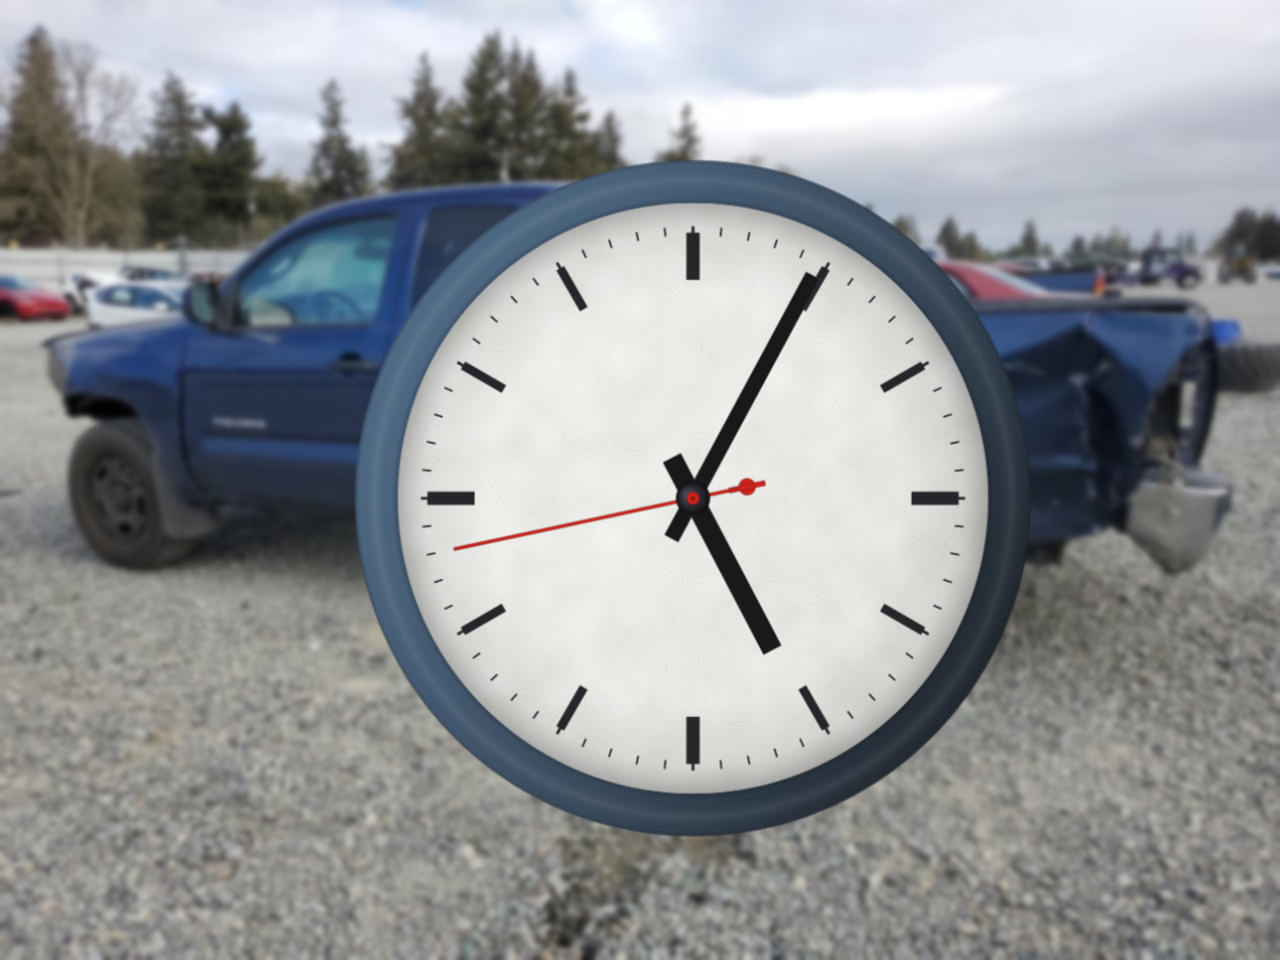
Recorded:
5.04.43
